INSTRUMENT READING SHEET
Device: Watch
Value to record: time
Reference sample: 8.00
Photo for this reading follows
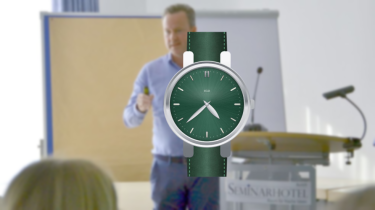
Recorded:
4.38
